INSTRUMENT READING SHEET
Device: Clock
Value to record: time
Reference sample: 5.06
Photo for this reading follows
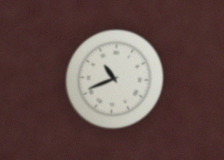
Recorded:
10.41
